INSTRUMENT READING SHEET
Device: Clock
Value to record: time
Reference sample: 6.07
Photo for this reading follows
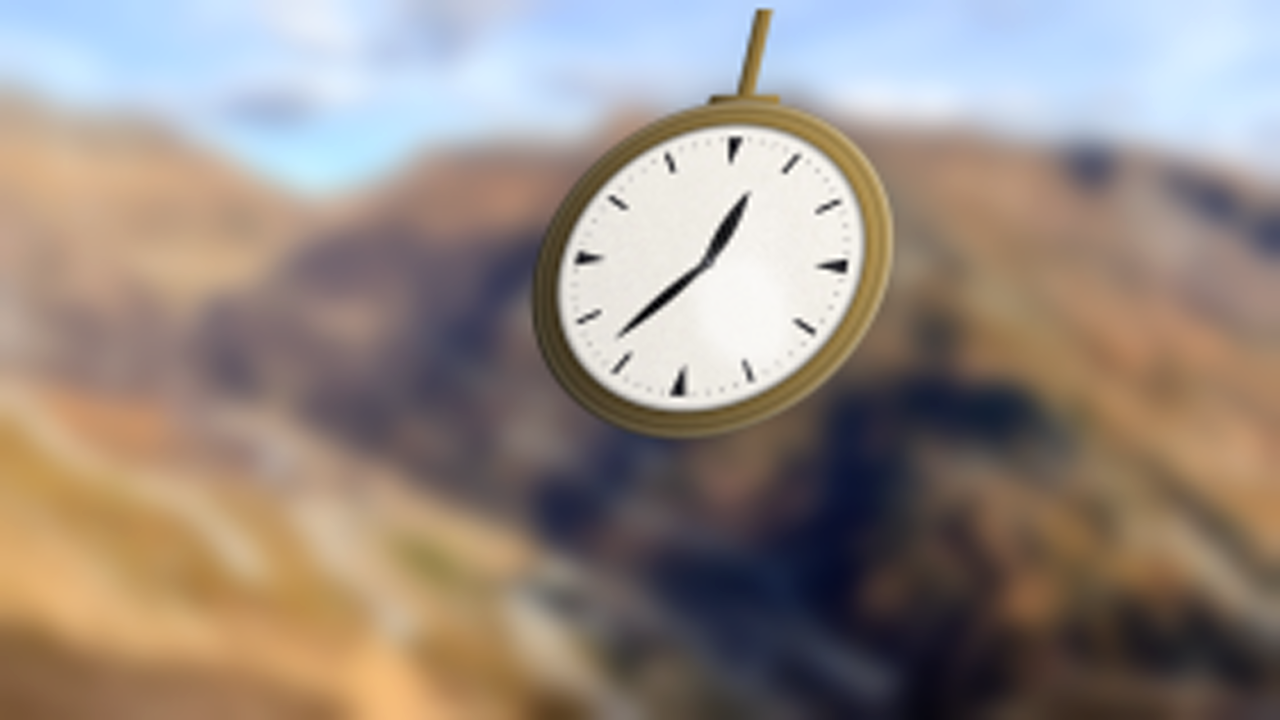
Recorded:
12.37
